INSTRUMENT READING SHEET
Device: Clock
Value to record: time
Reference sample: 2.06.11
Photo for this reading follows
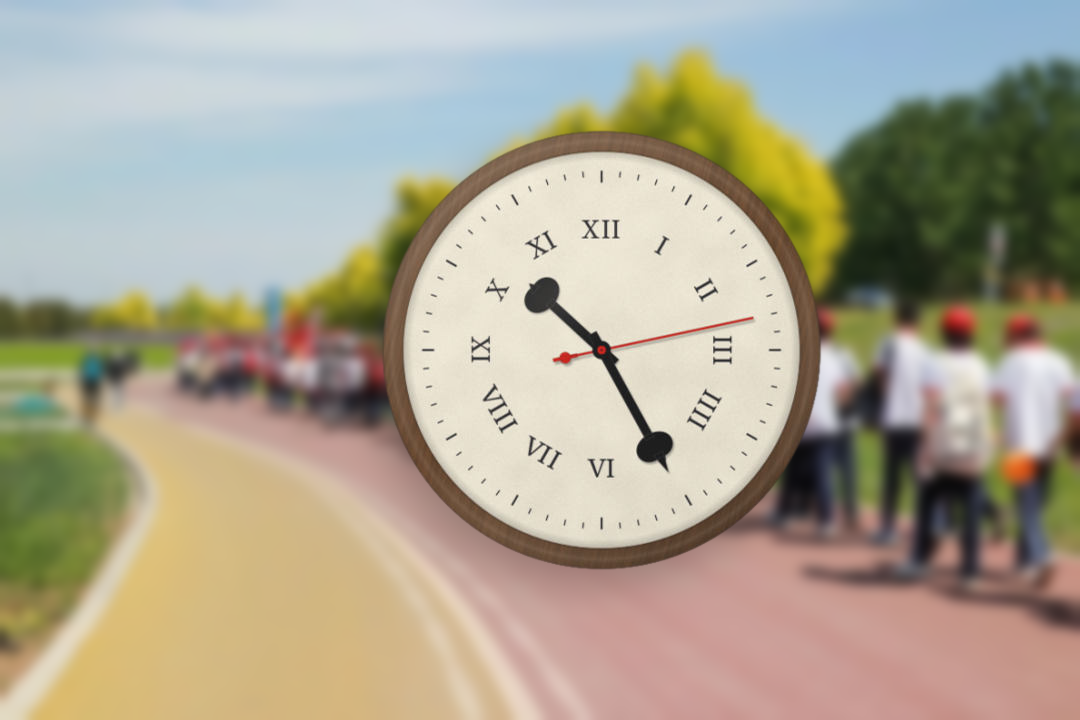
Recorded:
10.25.13
